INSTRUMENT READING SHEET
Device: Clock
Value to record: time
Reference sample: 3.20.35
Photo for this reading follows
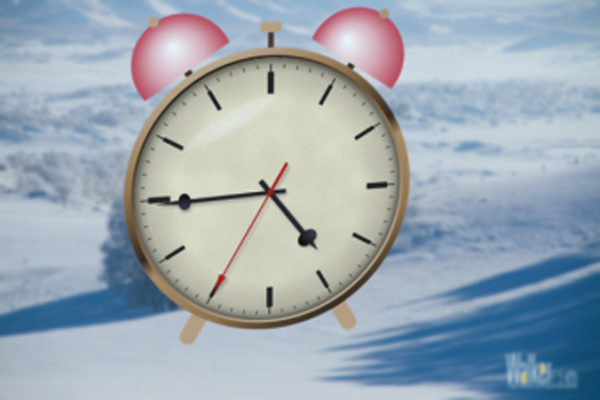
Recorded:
4.44.35
